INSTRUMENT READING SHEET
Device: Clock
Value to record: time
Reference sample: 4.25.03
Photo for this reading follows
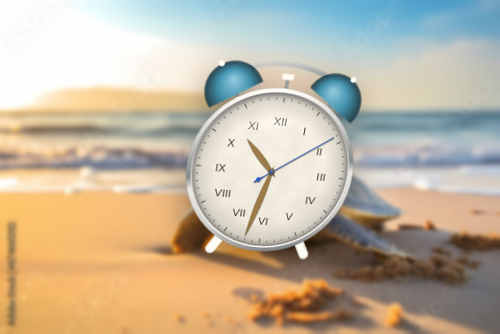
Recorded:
10.32.09
